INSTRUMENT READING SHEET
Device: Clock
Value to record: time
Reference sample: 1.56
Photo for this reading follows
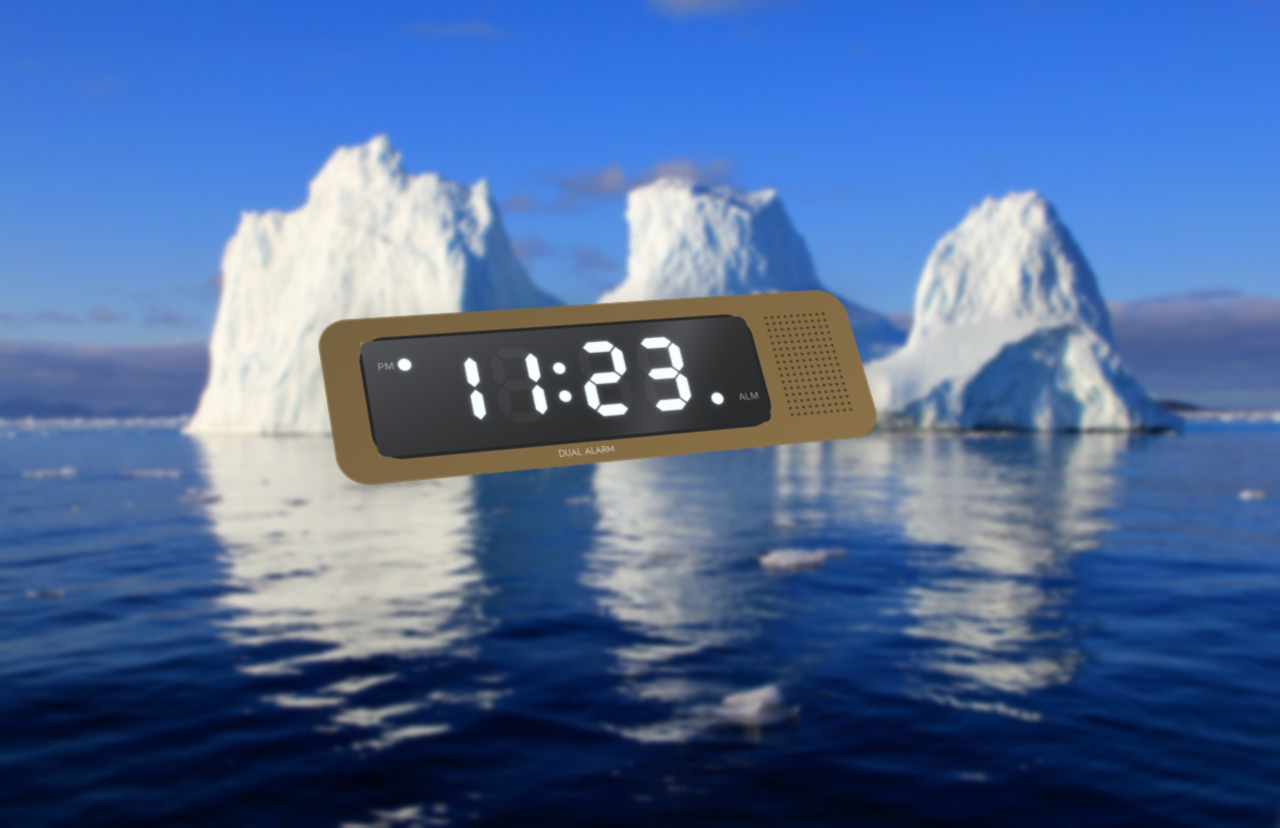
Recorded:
11.23
